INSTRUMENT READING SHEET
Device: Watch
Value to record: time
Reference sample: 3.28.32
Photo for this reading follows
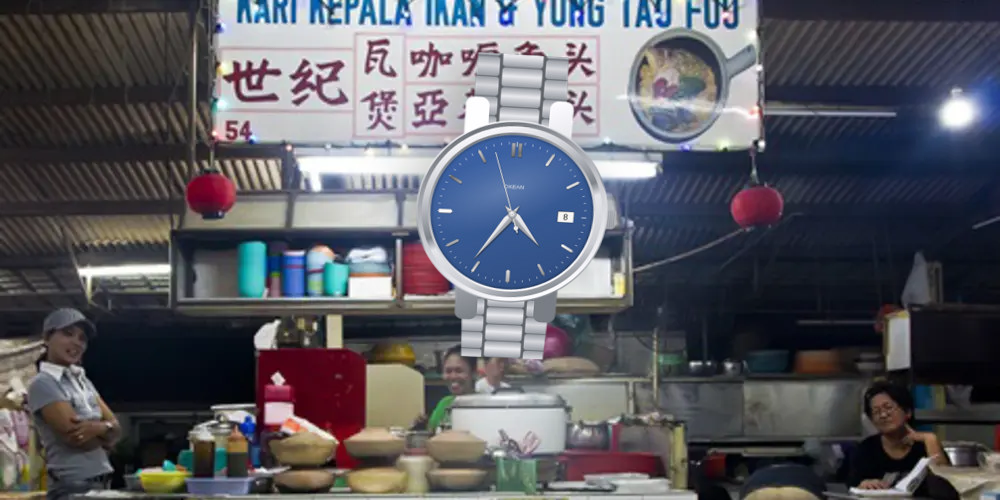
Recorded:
4.35.57
